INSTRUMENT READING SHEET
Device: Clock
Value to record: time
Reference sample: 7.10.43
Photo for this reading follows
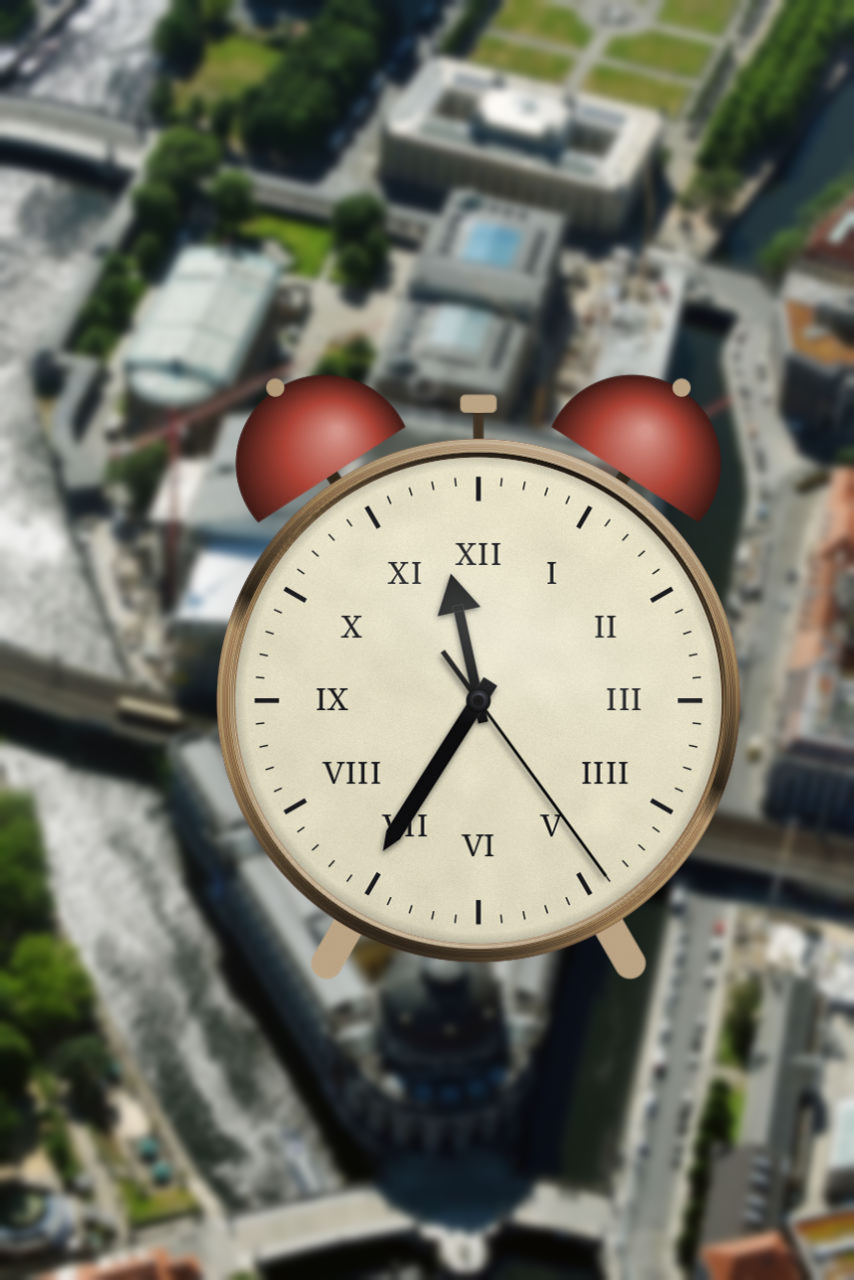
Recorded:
11.35.24
